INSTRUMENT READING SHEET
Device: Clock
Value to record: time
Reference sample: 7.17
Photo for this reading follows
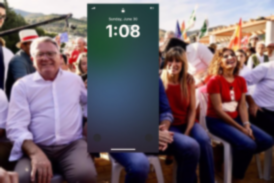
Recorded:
1.08
